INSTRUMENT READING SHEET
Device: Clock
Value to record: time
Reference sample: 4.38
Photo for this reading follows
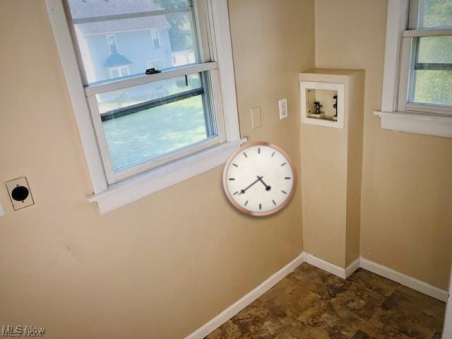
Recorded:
4.39
